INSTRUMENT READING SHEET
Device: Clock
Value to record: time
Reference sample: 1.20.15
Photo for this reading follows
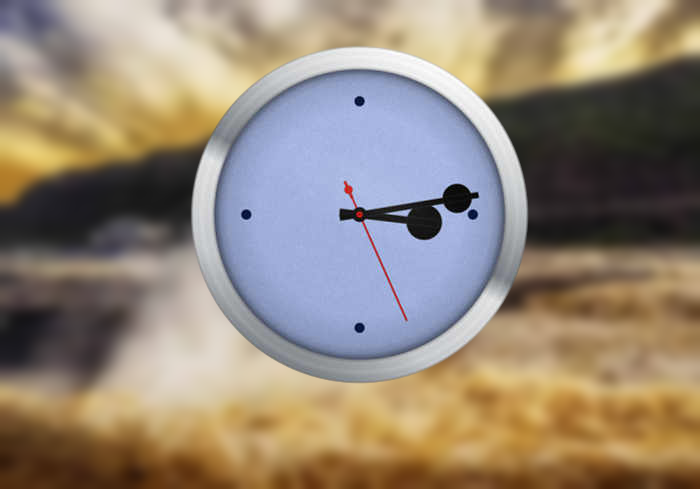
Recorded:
3.13.26
